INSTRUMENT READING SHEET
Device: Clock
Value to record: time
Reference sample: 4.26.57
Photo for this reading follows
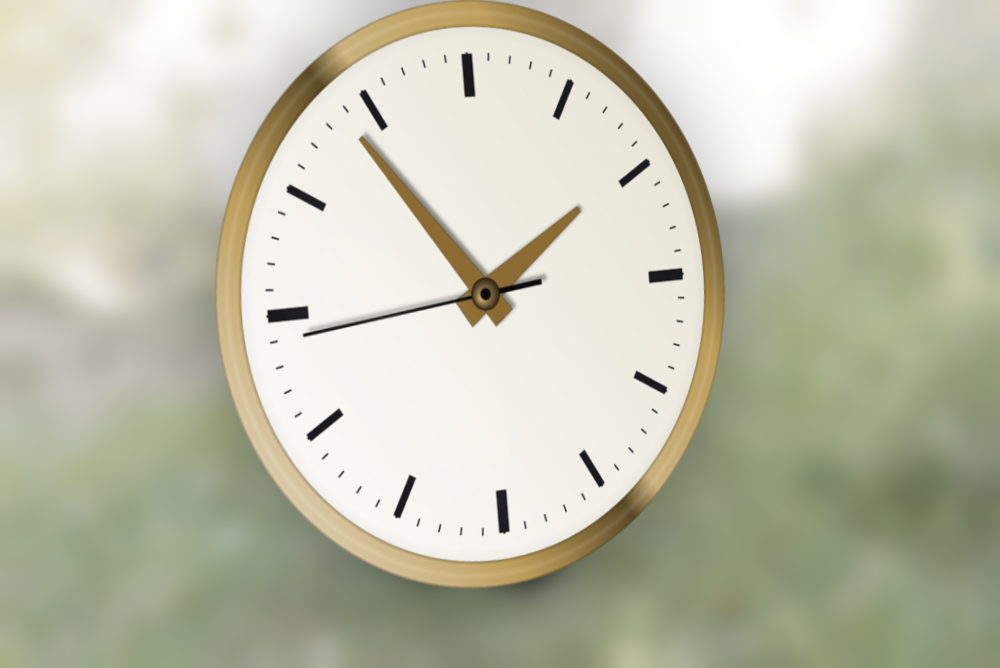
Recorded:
1.53.44
